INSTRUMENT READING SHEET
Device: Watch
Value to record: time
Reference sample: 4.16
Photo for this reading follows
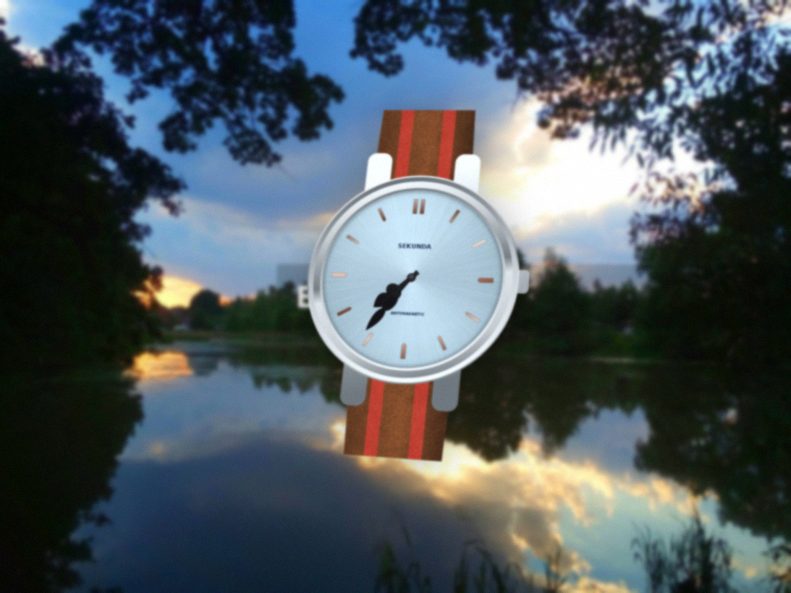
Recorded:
7.36
